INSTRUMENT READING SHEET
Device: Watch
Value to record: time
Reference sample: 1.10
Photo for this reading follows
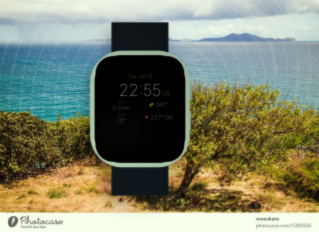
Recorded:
22.55
